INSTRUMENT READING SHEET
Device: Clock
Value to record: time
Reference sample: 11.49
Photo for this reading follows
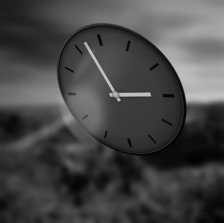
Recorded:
2.57
